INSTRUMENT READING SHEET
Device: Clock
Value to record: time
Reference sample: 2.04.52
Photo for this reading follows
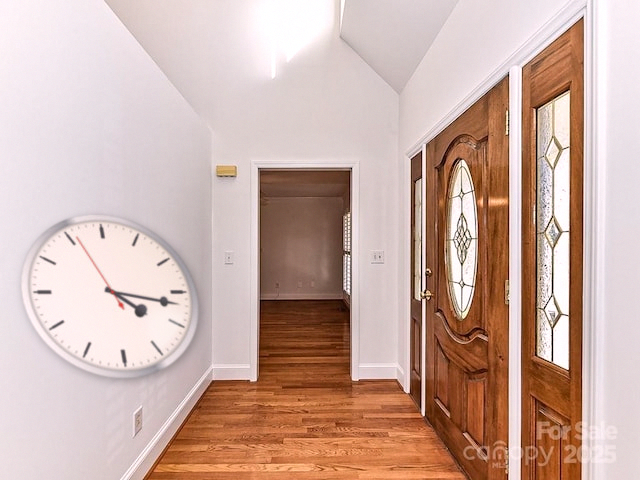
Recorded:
4.16.56
